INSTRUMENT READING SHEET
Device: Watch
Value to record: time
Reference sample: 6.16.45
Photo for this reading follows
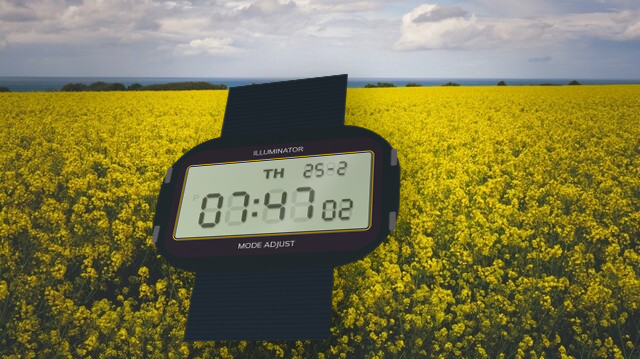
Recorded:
7.47.02
